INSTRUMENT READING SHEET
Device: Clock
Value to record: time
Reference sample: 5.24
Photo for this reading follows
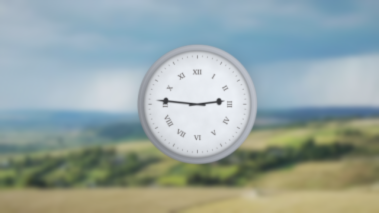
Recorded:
2.46
